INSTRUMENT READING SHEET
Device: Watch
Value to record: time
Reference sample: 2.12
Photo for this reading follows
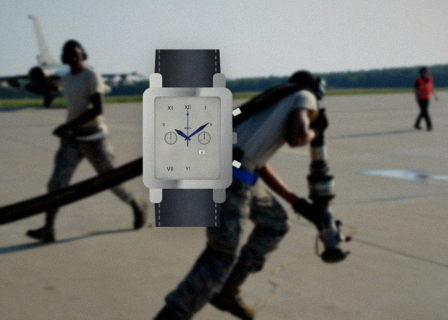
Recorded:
10.09
